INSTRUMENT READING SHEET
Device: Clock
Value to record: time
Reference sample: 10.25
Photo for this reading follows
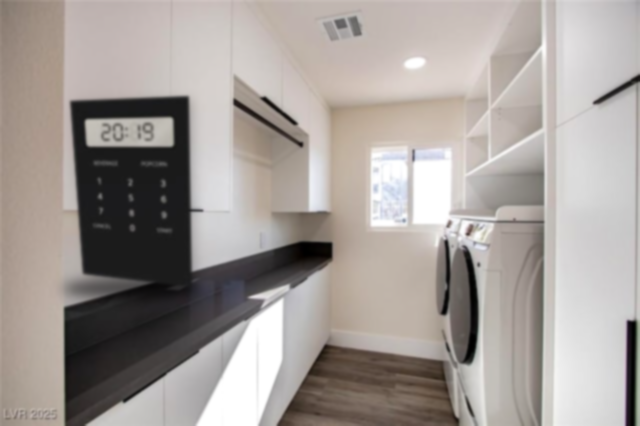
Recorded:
20.19
